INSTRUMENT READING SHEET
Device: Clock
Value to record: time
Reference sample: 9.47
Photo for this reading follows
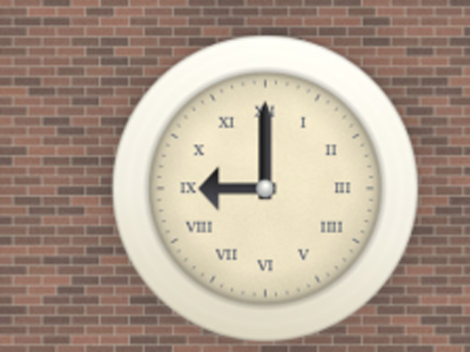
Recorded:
9.00
